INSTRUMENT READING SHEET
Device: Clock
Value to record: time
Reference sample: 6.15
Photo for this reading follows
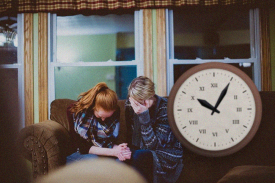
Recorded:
10.05
